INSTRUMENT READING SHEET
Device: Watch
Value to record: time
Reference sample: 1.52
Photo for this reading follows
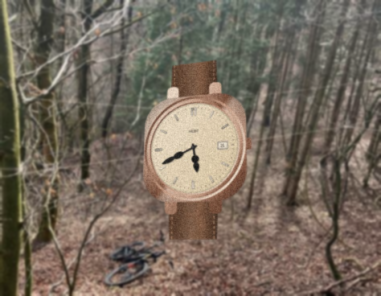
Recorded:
5.41
